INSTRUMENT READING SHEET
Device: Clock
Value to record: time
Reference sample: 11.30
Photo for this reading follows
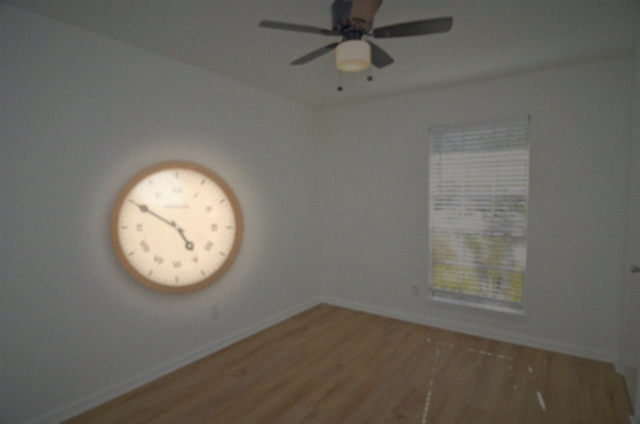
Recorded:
4.50
